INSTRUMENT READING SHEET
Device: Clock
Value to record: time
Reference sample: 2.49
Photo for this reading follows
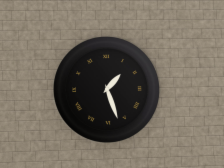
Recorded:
1.27
